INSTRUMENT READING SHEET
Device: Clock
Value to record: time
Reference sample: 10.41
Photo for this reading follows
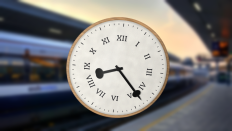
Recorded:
8.23
